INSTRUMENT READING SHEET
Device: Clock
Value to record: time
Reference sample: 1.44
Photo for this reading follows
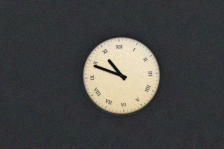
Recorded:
10.49
